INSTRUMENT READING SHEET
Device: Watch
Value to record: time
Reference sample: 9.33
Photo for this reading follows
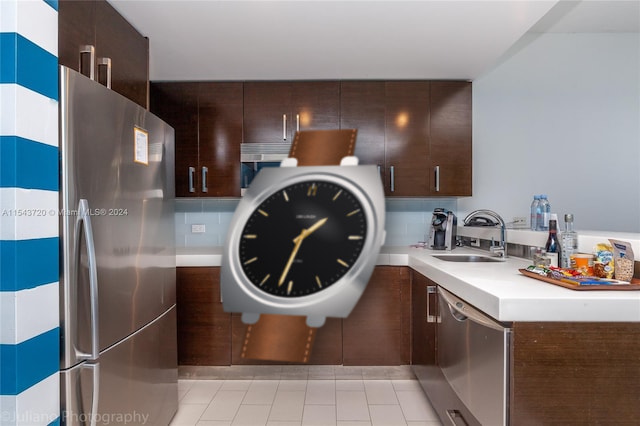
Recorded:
1.32
